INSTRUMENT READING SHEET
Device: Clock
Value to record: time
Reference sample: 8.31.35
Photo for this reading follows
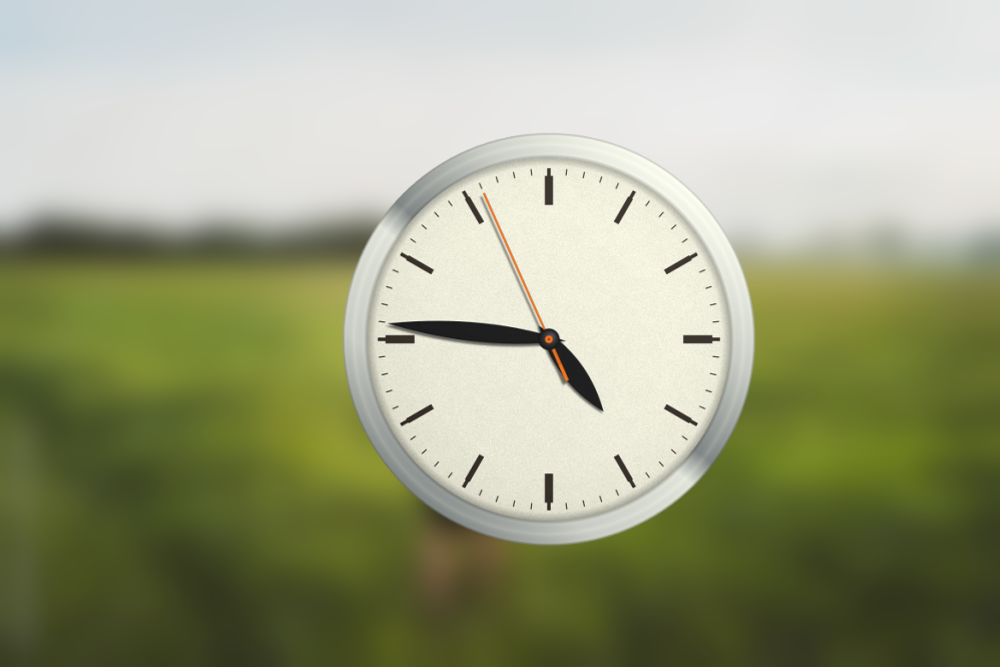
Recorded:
4.45.56
